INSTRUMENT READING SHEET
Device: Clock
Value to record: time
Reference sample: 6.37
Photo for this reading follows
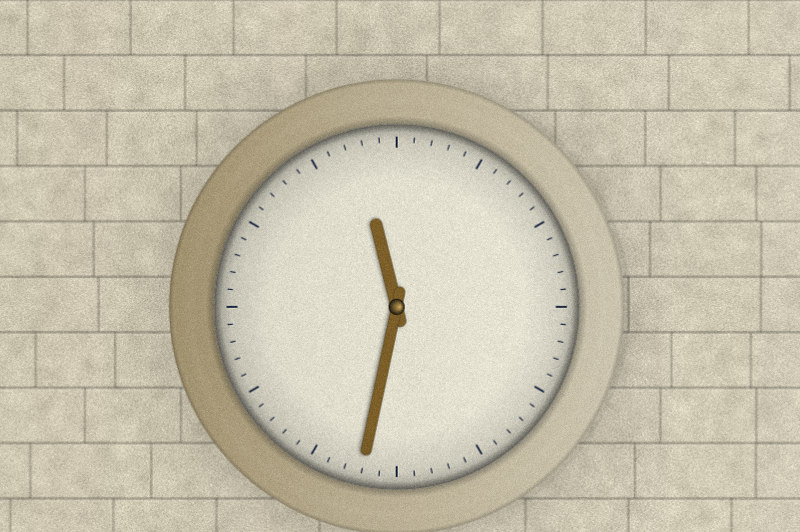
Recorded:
11.32
